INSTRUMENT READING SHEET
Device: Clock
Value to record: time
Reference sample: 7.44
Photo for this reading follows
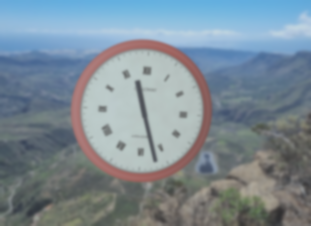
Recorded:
11.27
